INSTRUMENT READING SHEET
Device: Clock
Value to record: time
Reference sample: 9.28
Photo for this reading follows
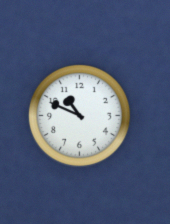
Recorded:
10.49
